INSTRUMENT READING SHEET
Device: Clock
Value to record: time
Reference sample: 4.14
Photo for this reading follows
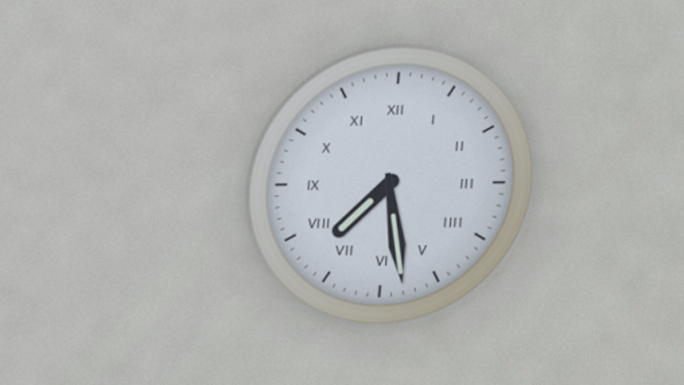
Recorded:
7.28
